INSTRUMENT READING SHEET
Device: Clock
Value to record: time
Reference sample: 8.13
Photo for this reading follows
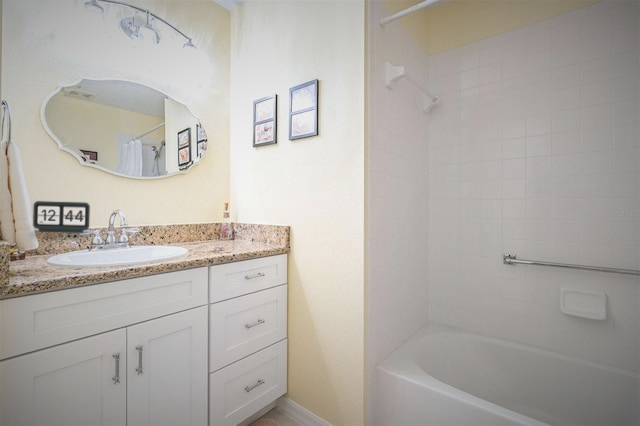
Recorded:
12.44
